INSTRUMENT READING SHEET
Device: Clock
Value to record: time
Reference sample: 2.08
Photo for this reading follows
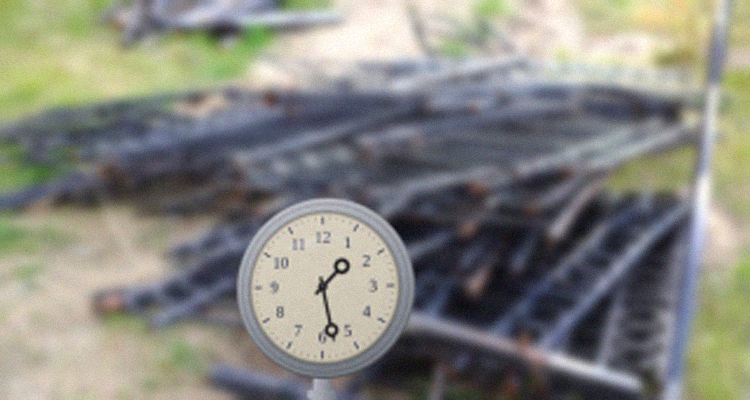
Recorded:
1.28
